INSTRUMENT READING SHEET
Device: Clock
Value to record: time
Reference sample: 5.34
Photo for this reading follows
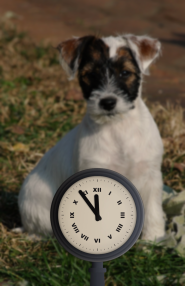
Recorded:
11.54
